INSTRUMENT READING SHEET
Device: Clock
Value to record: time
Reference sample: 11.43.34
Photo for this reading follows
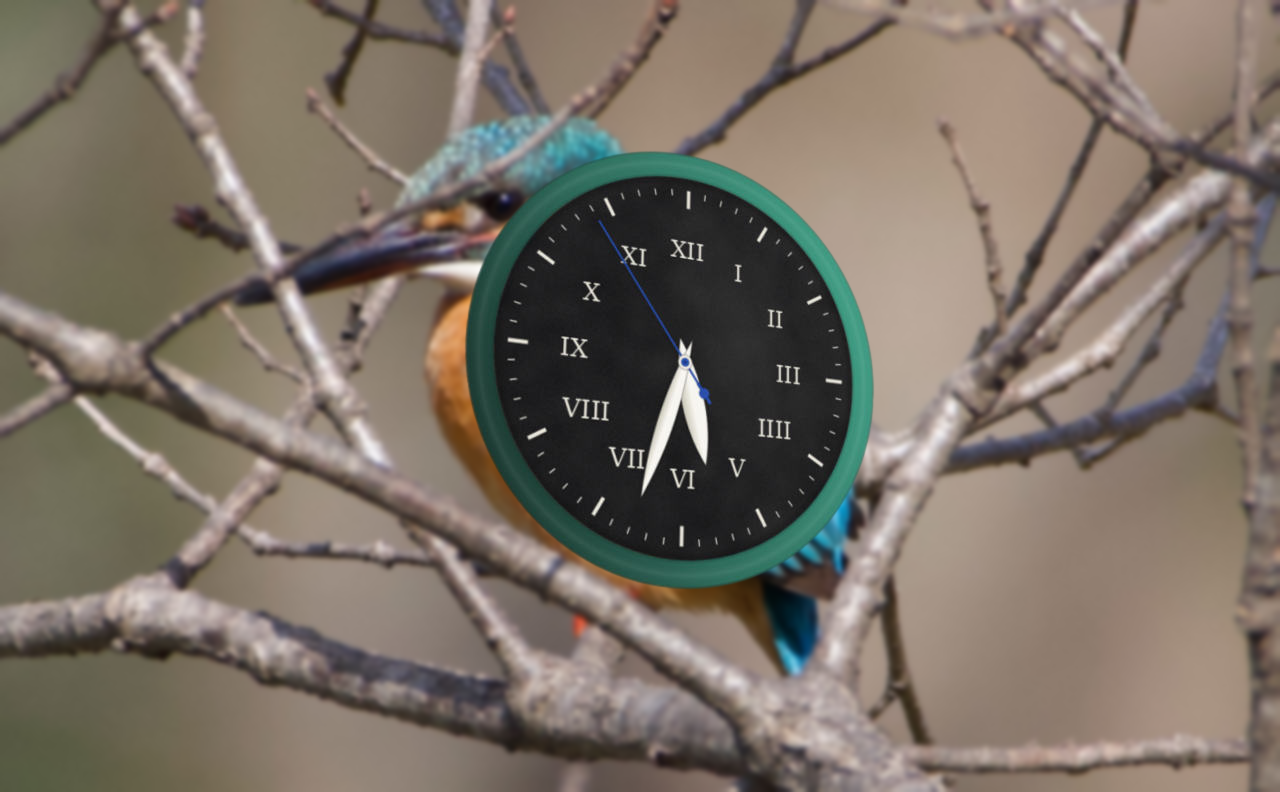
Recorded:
5.32.54
